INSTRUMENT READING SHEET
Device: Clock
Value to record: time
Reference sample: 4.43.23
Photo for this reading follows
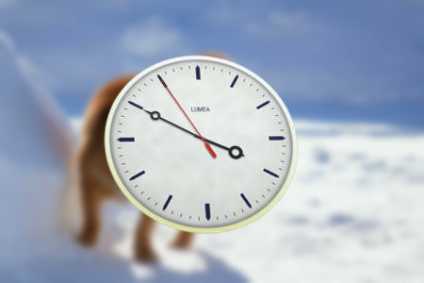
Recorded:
3.49.55
